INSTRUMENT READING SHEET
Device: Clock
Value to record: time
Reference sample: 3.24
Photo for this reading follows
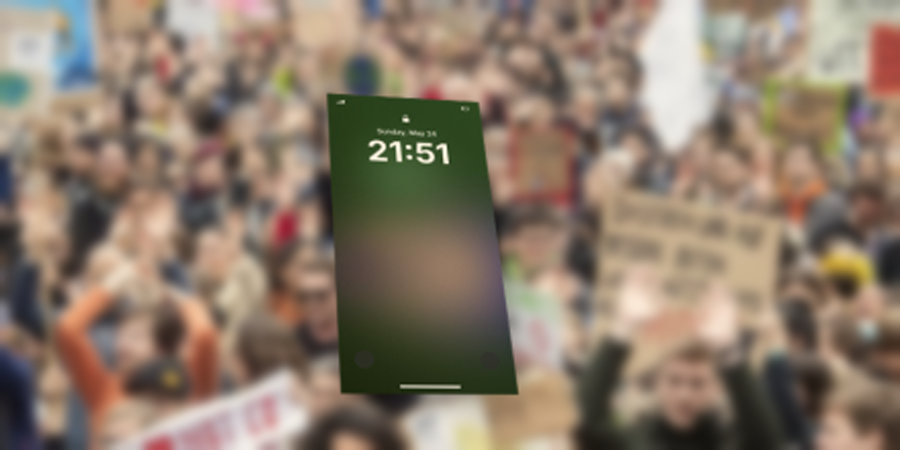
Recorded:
21.51
